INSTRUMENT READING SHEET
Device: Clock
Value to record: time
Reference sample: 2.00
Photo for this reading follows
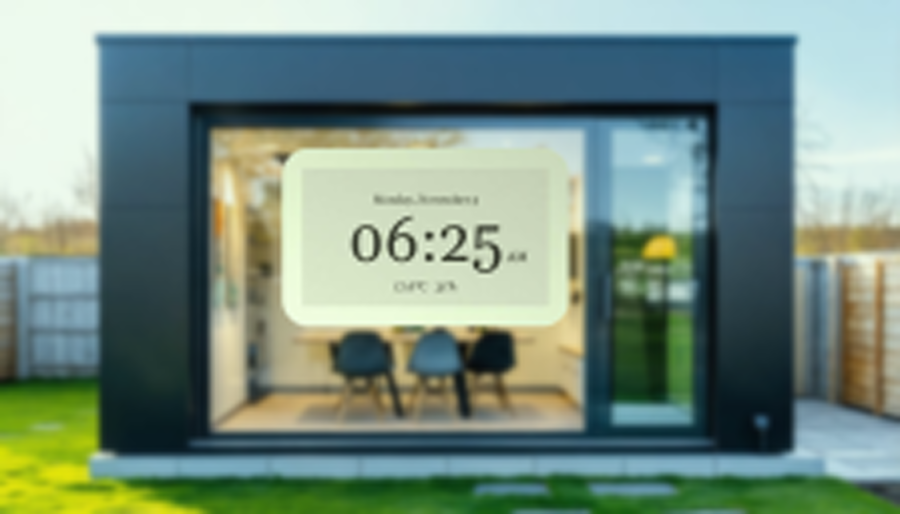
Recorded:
6.25
